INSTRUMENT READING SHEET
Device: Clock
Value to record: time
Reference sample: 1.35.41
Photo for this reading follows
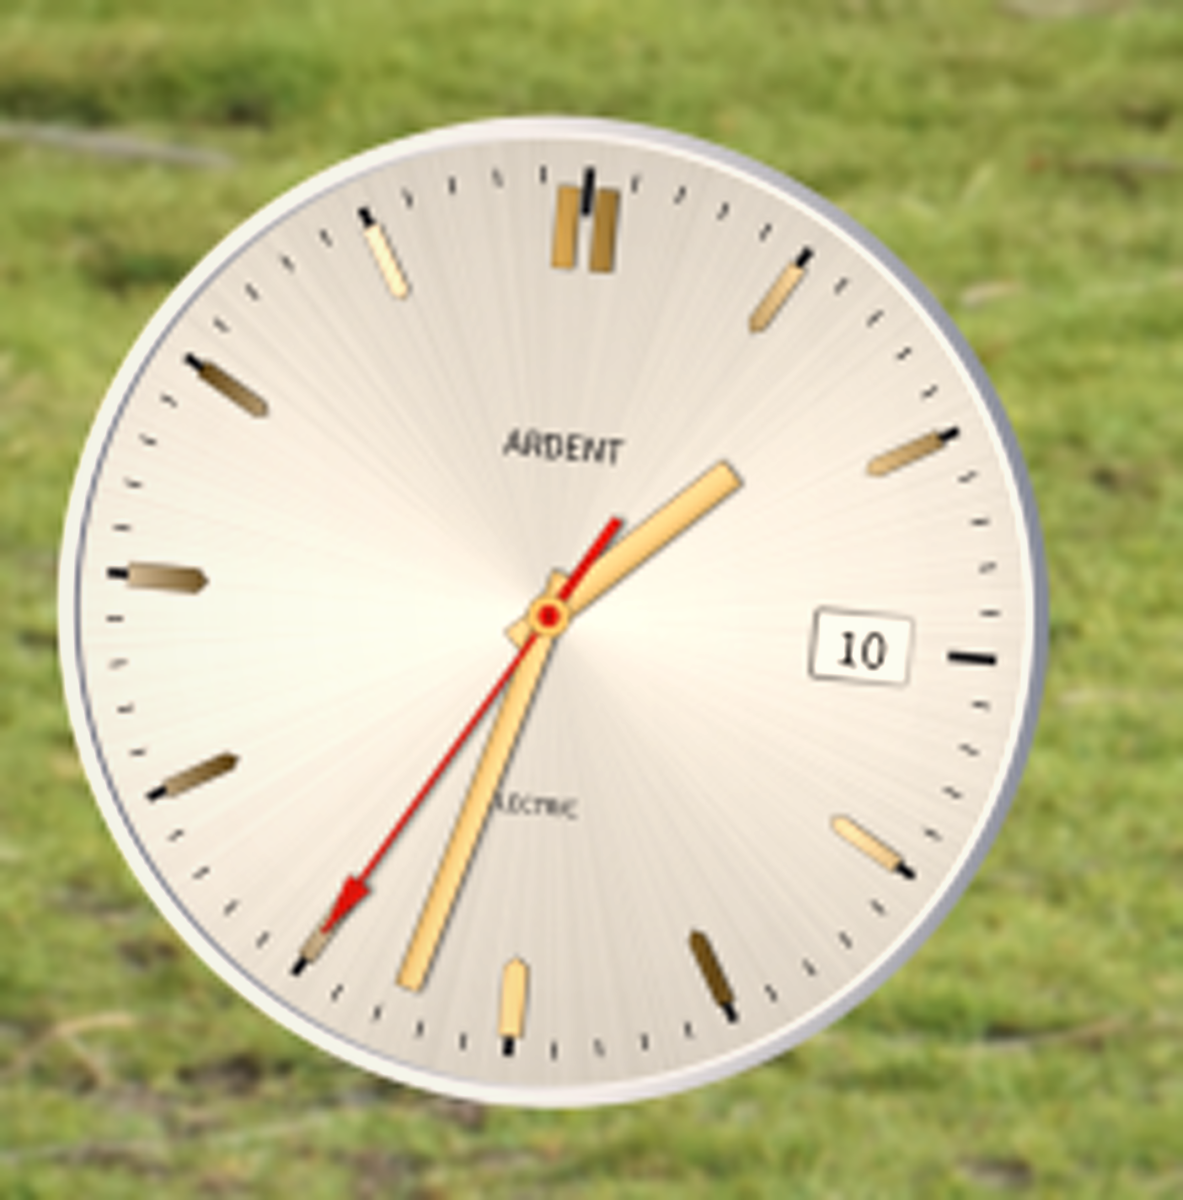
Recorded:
1.32.35
